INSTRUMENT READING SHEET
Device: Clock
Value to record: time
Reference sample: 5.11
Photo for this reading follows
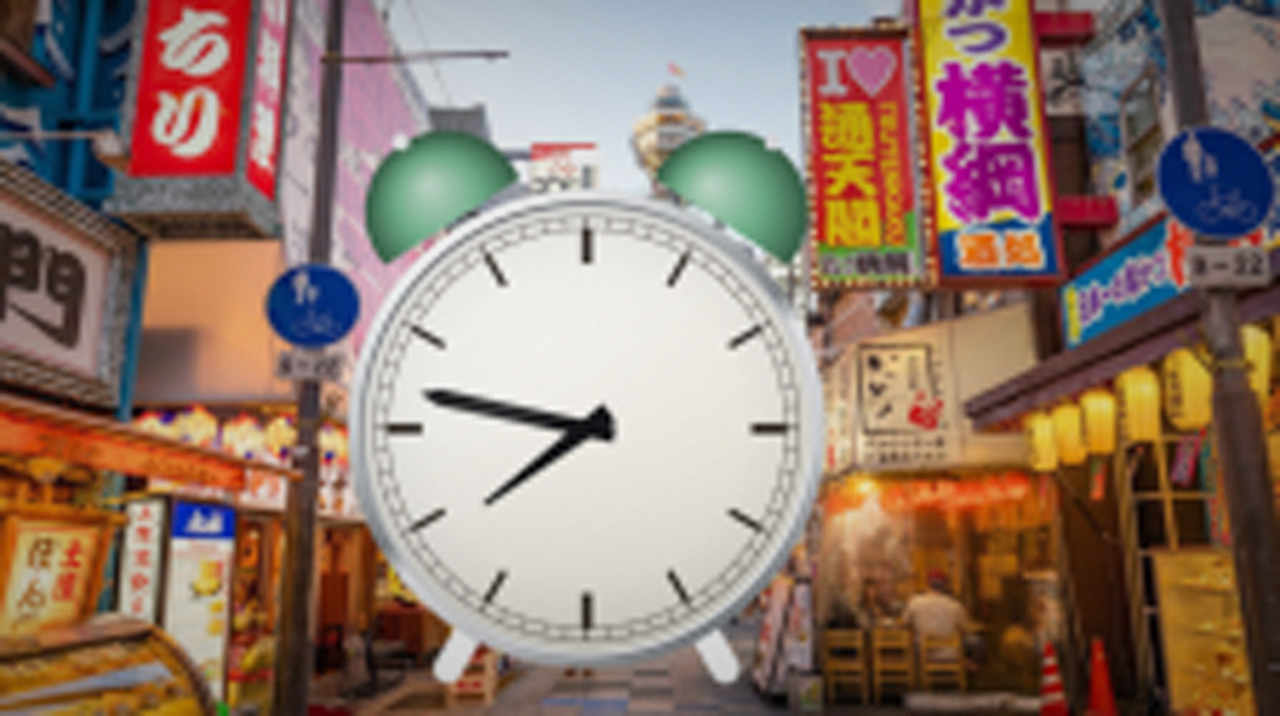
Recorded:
7.47
